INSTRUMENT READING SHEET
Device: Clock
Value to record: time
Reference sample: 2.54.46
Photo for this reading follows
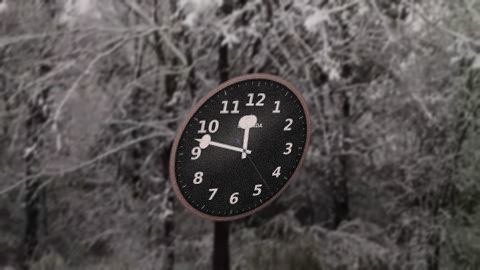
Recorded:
11.47.23
